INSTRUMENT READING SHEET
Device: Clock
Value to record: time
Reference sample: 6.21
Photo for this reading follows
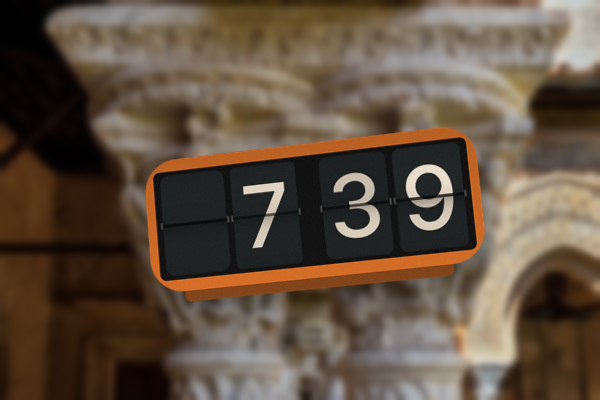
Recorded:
7.39
